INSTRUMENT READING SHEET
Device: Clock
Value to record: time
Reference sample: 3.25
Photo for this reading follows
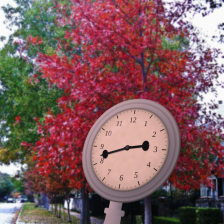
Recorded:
2.42
